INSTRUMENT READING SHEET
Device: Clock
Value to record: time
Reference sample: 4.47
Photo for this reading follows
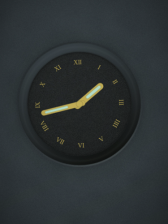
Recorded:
1.43
